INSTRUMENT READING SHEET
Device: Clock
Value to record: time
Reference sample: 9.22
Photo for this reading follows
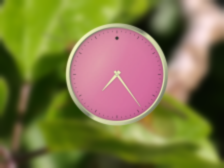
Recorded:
7.24
